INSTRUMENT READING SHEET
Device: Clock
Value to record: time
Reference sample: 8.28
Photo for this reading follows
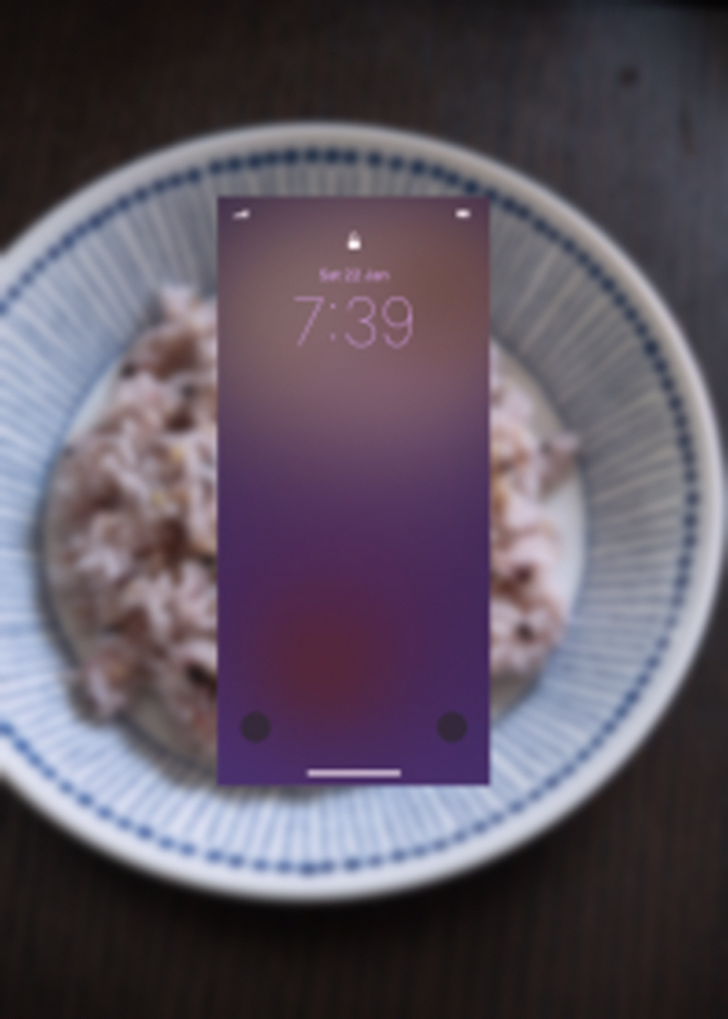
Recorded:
7.39
